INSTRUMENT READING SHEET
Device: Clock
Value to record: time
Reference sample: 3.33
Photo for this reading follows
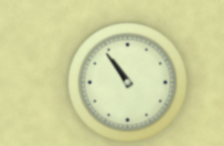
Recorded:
10.54
